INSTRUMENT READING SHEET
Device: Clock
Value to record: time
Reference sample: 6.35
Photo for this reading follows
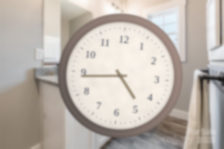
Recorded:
4.44
